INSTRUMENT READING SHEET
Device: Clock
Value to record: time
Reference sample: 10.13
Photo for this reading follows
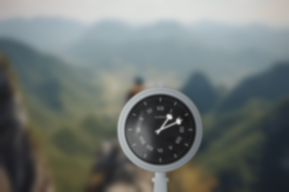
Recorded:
1.11
